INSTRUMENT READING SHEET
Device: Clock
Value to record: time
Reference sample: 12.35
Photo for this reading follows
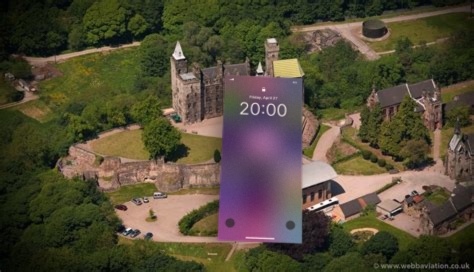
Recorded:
20.00
